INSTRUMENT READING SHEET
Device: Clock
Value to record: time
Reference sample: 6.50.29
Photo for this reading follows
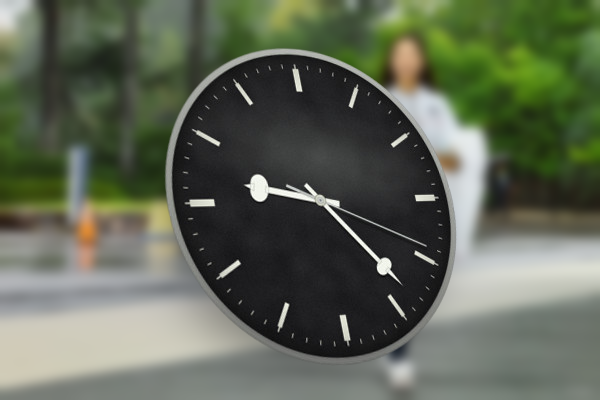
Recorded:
9.23.19
